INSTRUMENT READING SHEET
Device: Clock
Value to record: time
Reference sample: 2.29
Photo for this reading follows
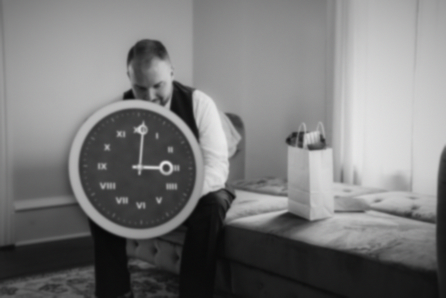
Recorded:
3.01
